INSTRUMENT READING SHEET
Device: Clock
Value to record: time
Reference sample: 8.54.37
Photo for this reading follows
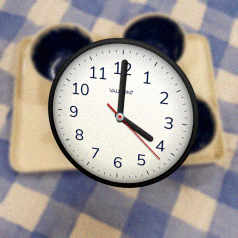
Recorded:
4.00.22
